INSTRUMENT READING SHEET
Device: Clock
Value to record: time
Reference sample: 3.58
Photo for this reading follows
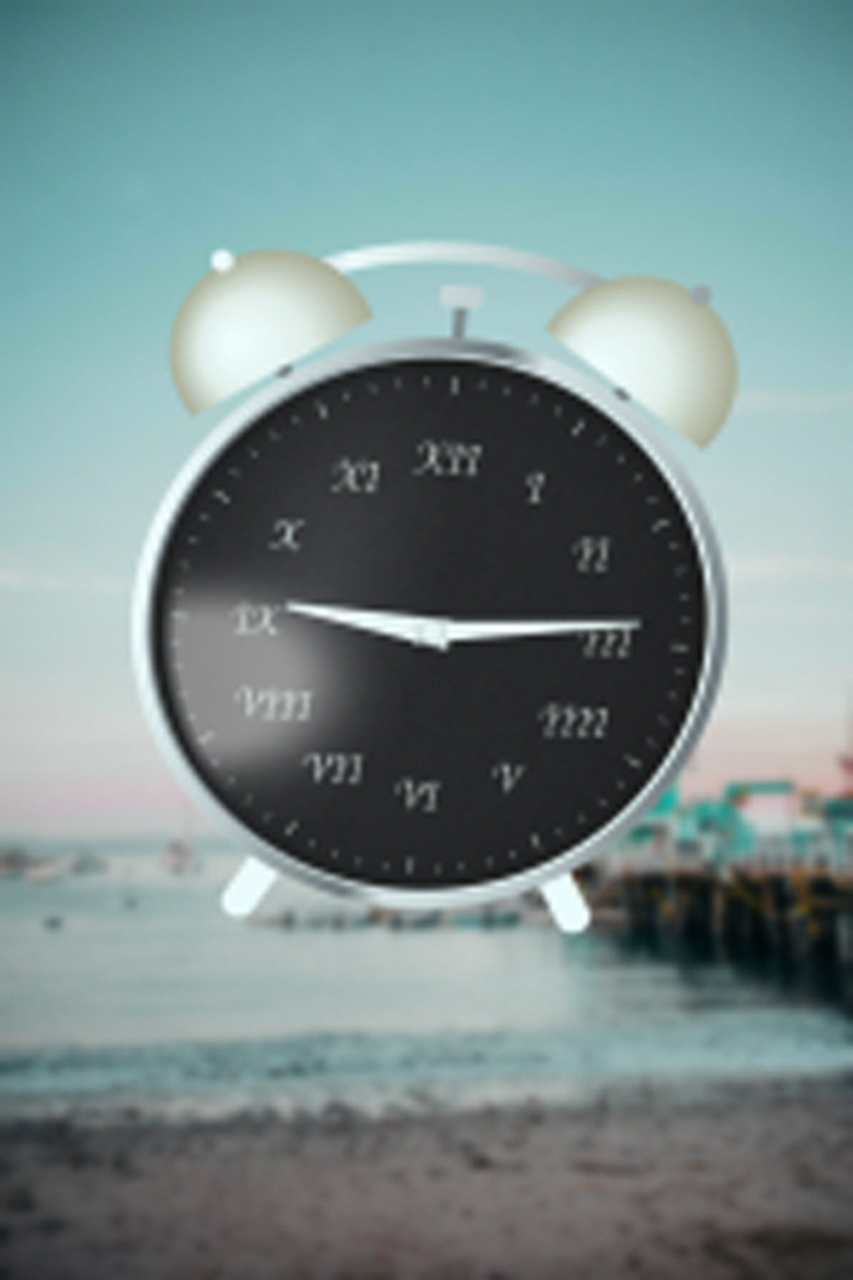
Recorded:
9.14
